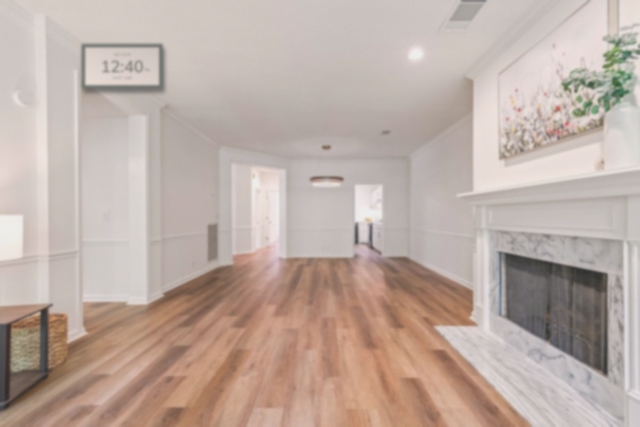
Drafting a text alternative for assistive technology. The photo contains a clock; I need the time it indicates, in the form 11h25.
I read 12h40
